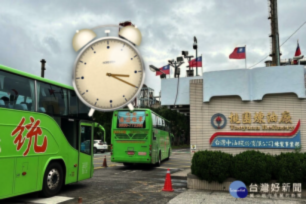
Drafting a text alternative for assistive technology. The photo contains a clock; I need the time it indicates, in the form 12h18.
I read 3h20
